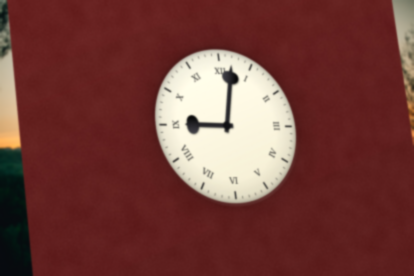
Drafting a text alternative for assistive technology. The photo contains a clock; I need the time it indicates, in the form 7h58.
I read 9h02
